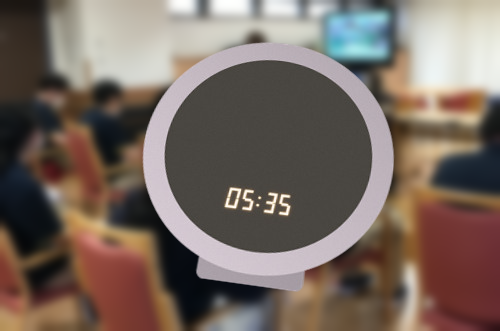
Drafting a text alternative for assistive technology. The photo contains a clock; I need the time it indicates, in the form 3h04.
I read 5h35
